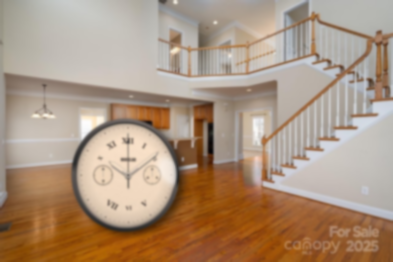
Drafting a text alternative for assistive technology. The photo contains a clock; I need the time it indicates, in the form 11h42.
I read 10h09
